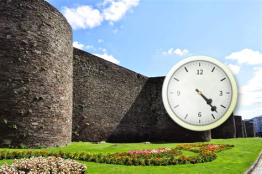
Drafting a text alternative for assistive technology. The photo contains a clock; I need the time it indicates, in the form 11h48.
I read 4h23
